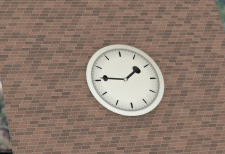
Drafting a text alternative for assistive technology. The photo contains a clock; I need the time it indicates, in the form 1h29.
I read 1h46
